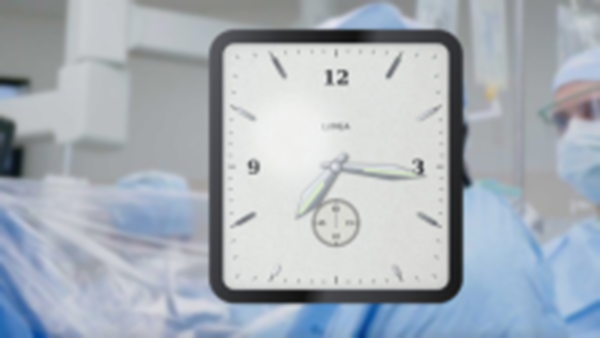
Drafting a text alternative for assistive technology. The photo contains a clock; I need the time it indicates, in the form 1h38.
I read 7h16
